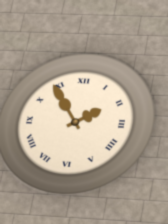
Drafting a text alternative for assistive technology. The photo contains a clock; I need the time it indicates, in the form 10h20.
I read 1h54
